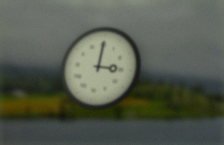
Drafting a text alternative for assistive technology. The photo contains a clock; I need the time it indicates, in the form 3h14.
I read 3h00
